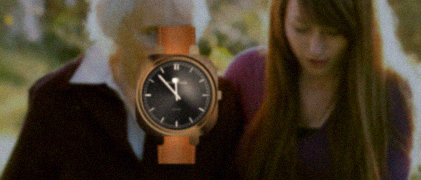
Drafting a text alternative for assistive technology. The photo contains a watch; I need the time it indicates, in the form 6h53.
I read 11h53
